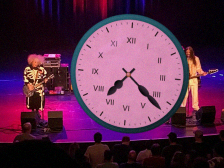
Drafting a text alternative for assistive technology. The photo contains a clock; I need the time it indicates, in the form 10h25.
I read 7h22
